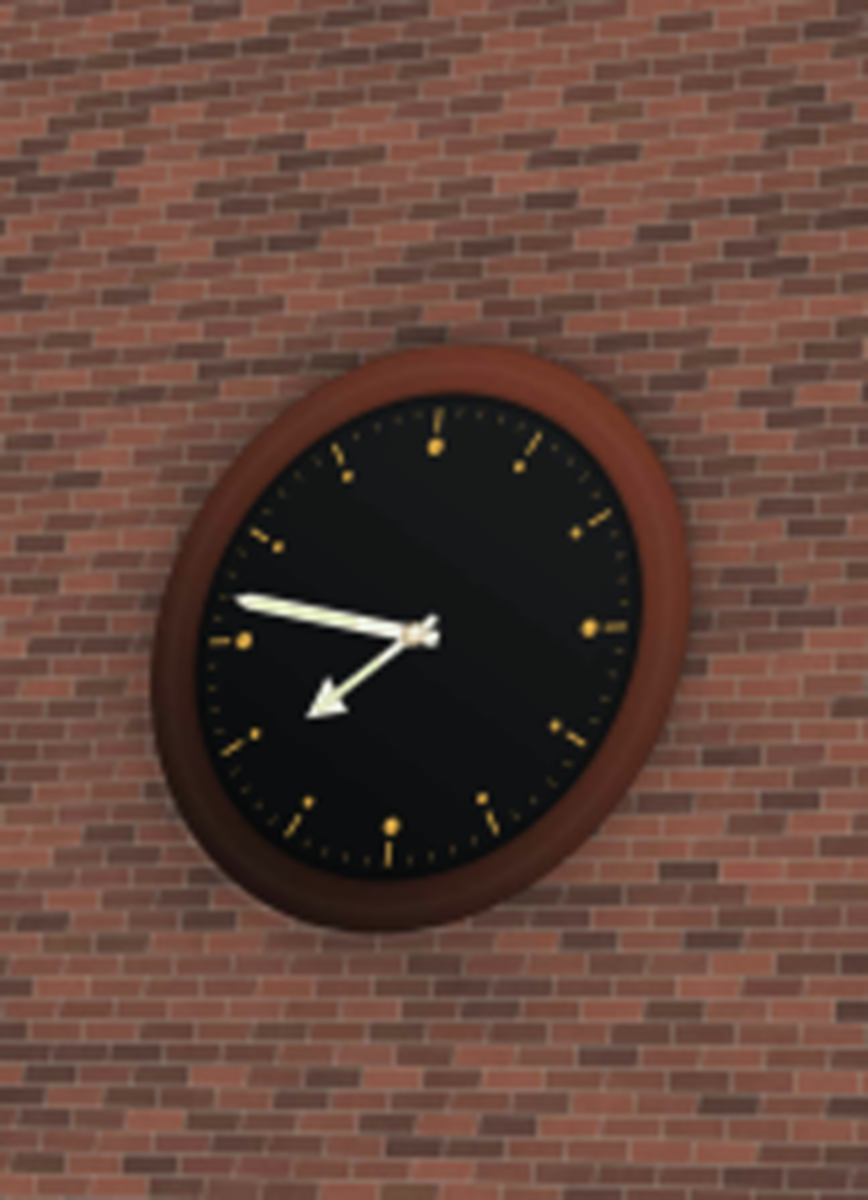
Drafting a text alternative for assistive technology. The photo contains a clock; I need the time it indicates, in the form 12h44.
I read 7h47
